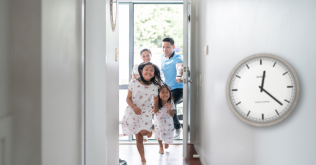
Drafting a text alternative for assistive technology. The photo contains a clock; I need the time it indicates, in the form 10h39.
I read 12h22
